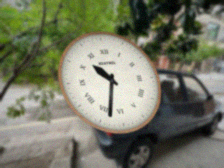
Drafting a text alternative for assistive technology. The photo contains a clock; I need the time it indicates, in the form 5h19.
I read 10h33
